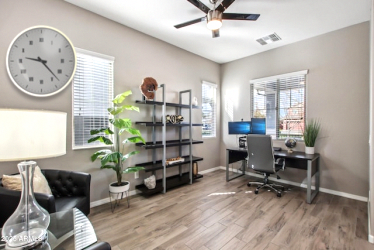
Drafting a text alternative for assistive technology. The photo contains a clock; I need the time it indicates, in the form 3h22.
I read 9h23
